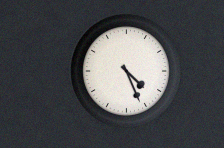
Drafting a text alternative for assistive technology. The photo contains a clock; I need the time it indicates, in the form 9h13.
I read 4h26
